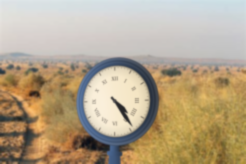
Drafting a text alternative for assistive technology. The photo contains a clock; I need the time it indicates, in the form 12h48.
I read 4h24
